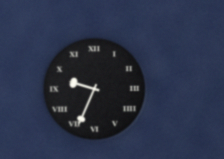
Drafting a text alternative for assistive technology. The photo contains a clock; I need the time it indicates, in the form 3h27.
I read 9h34
